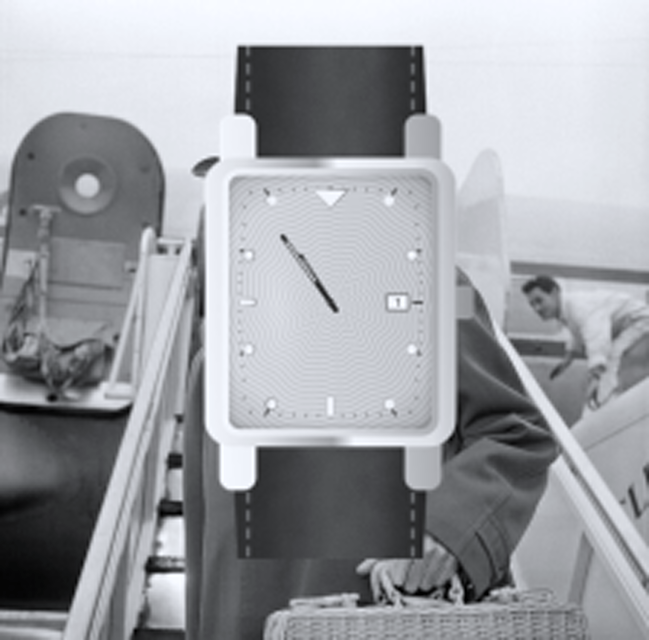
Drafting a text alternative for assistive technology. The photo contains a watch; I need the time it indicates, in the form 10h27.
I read 10h54
